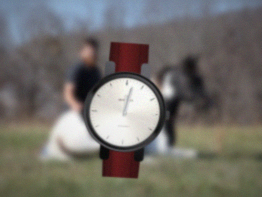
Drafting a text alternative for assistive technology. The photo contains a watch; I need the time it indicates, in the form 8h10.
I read 12h02
